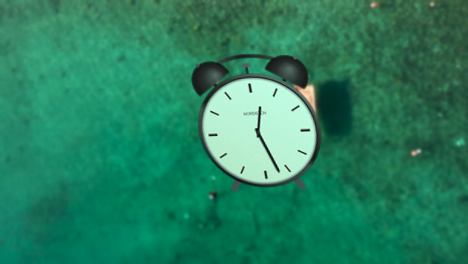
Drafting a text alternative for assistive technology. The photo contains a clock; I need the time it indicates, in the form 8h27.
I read 12h27
